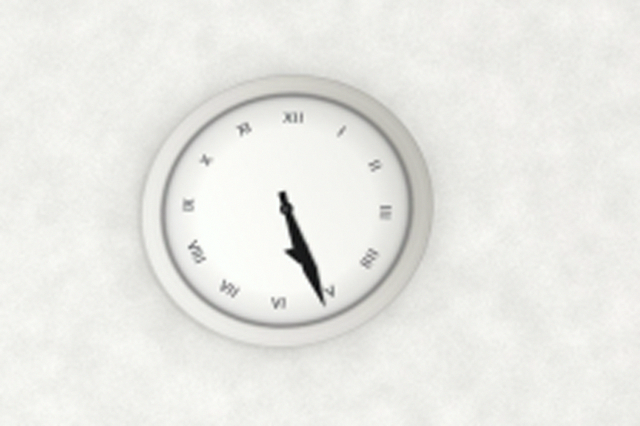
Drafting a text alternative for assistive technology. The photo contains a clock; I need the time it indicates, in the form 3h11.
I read 5h26
